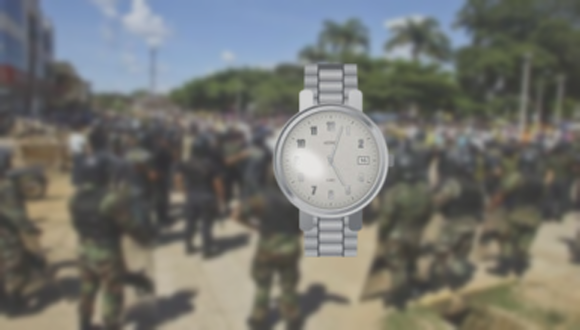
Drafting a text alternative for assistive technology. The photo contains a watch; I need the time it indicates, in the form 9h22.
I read 5h03
